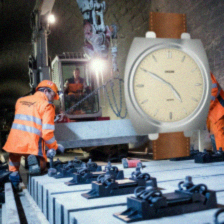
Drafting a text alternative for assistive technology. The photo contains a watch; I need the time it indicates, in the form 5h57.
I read 4h50
